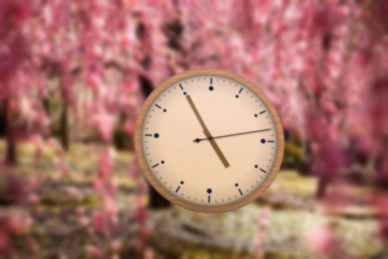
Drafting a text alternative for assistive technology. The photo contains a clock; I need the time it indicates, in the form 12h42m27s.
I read 4h55m13s
